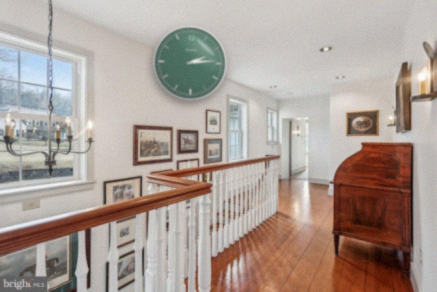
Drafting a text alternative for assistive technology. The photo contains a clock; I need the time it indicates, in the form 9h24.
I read 2h14
